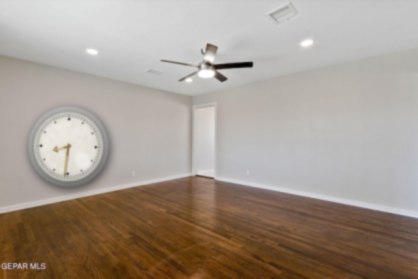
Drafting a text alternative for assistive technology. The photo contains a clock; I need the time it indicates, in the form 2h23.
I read 8h31
